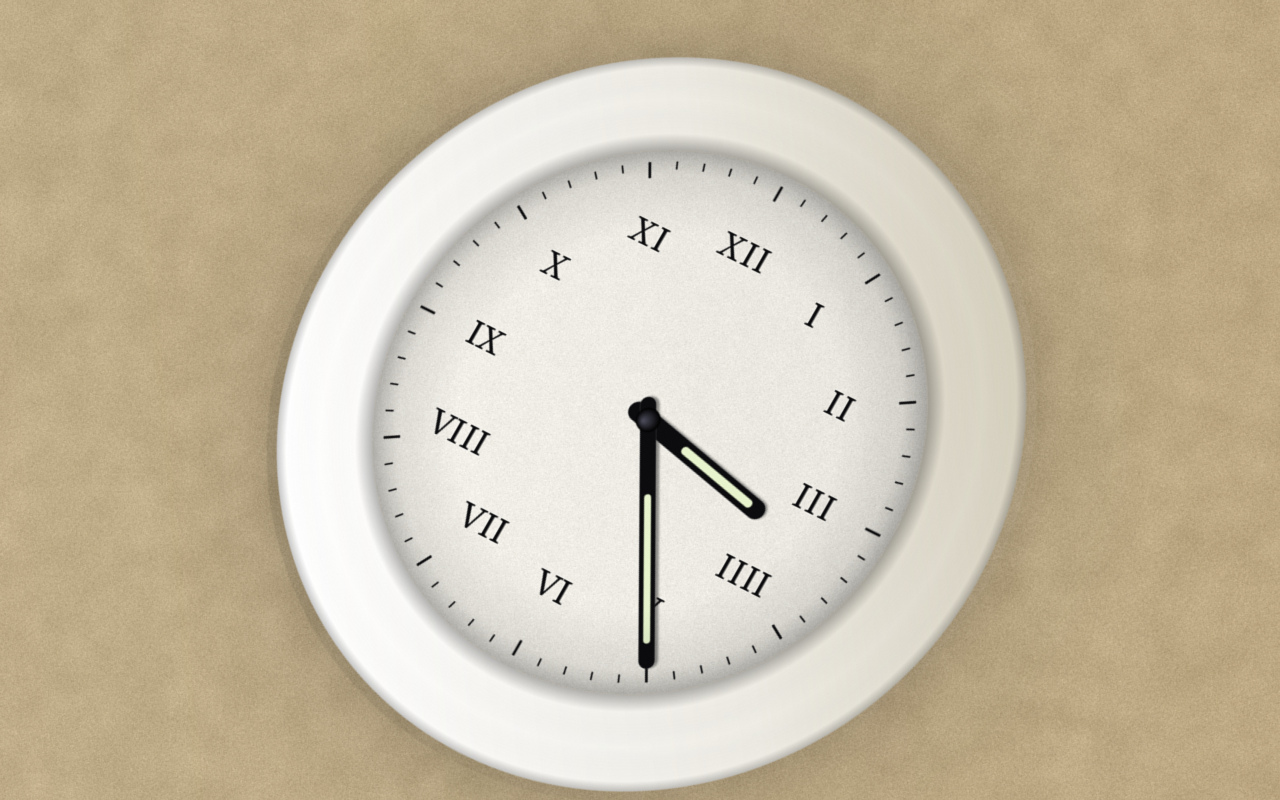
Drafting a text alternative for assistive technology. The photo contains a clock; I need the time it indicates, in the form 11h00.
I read 3h25
